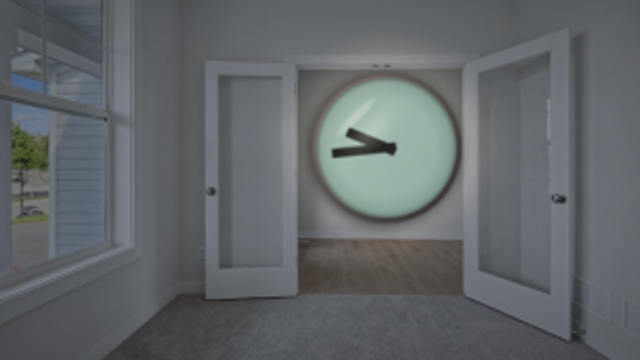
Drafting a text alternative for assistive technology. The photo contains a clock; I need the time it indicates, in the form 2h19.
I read 9h44
